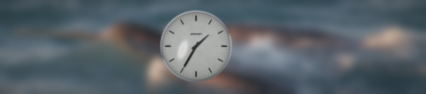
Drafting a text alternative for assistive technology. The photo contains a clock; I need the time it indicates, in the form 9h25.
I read 1h35
